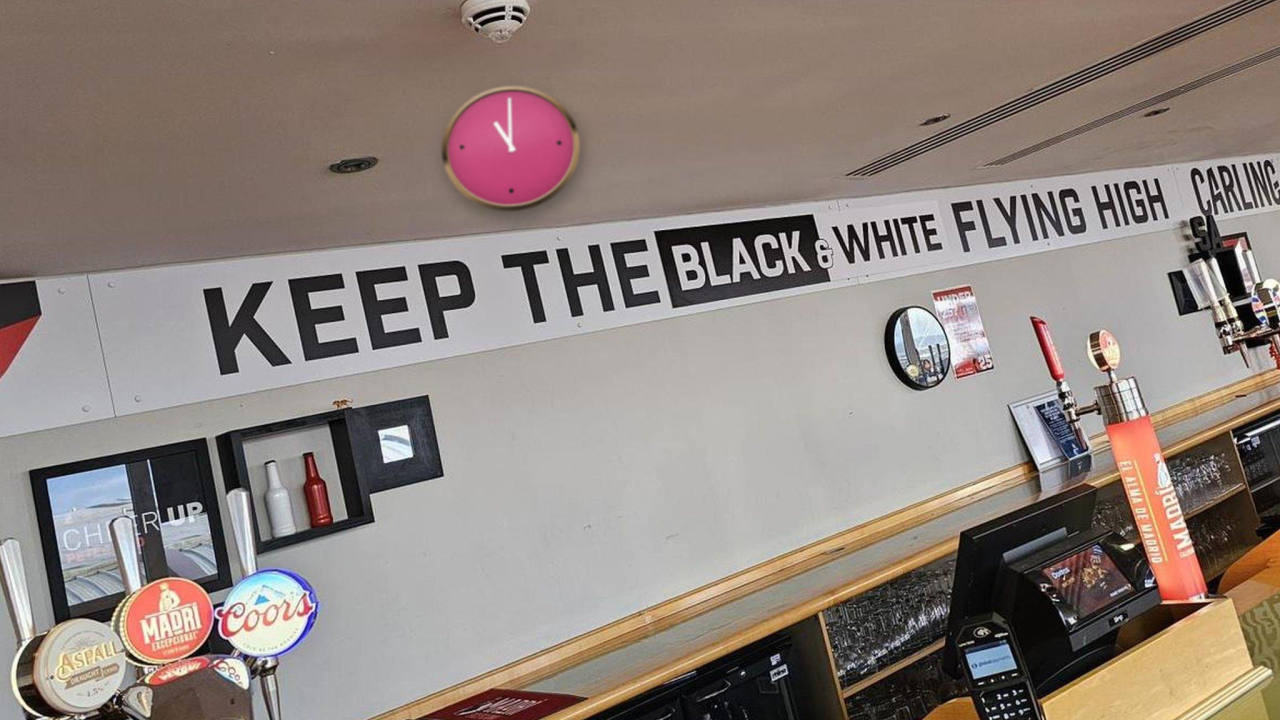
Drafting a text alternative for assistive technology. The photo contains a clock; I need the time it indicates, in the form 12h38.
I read 11h00
